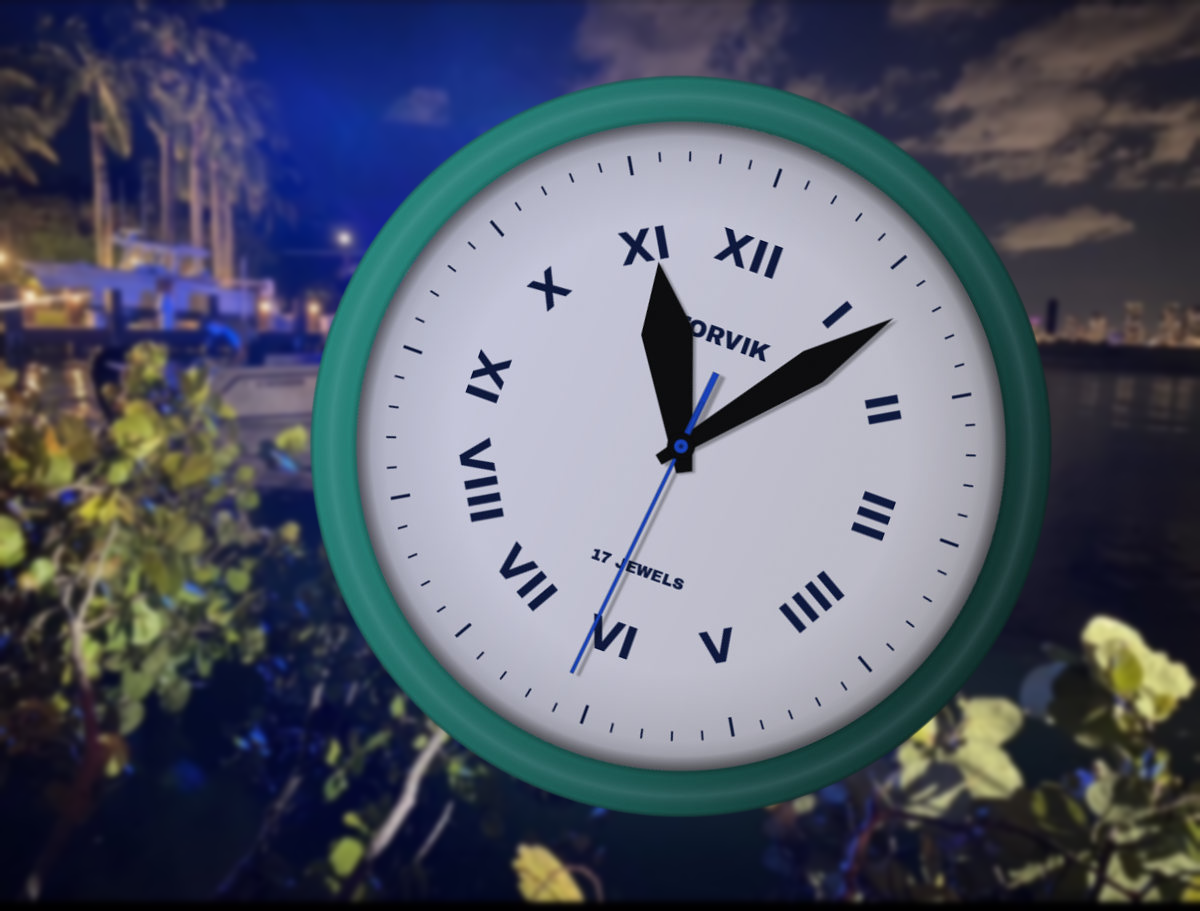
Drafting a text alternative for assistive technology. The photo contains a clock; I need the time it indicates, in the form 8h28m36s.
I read 11h06m31s
